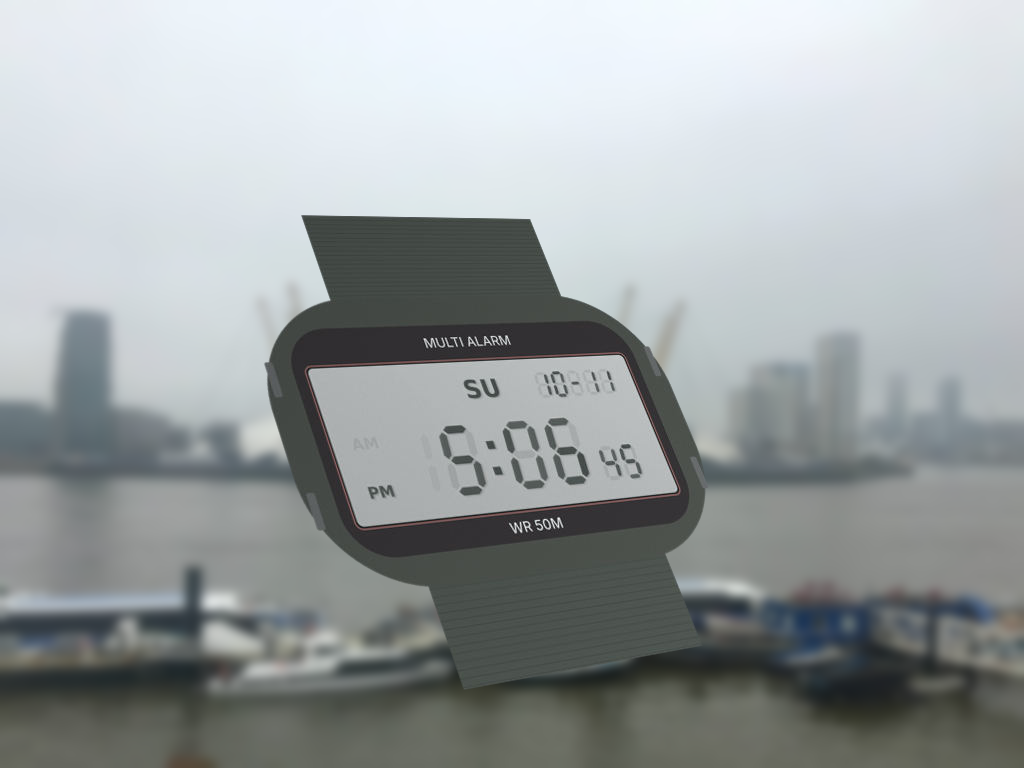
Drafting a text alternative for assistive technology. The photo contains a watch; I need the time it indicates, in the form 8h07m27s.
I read 5h06m45s
